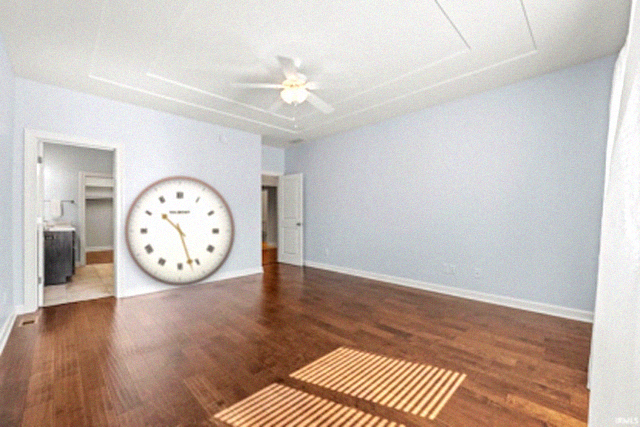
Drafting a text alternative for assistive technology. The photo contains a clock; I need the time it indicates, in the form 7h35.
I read 10h27
